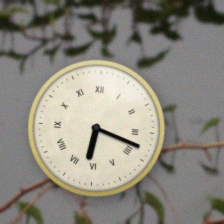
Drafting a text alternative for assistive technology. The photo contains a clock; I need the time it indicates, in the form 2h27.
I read 6h18
